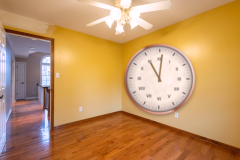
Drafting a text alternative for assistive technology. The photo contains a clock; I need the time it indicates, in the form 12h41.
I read 11h01
